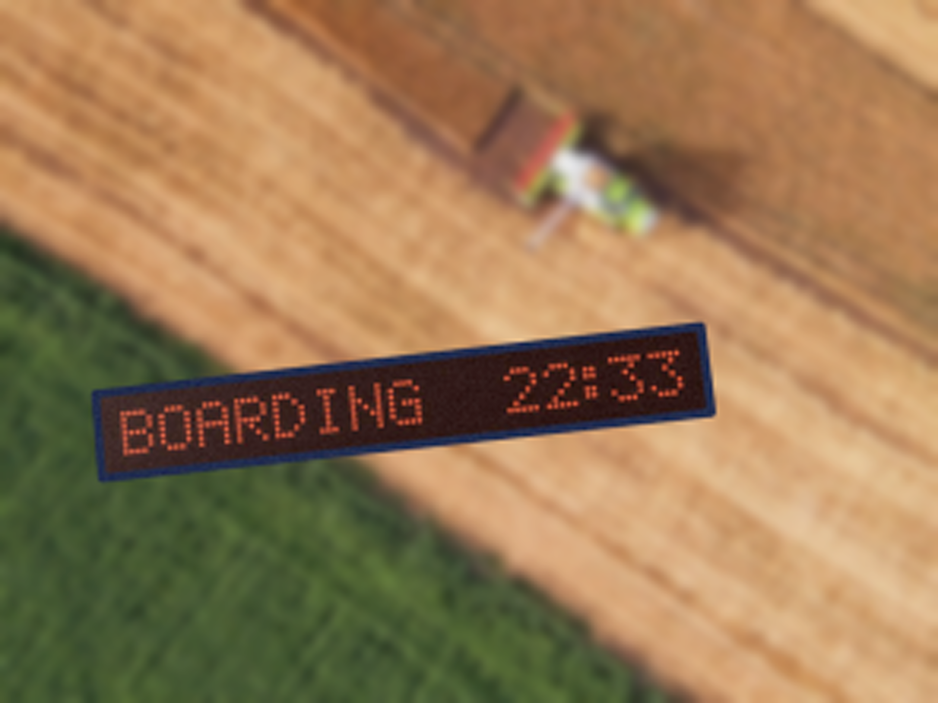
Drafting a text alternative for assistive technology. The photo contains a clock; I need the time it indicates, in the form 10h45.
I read 22h33
